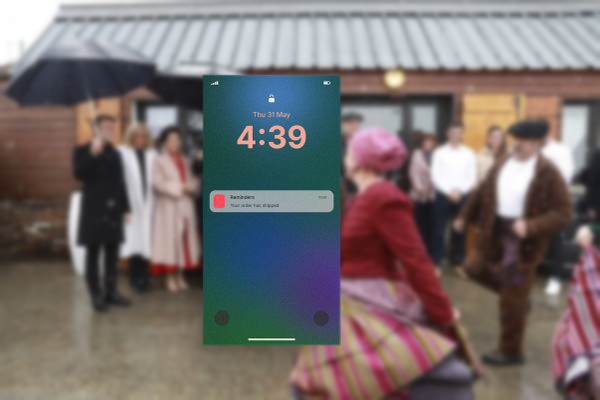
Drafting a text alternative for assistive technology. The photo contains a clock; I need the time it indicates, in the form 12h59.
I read 4h39
